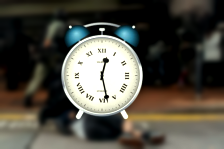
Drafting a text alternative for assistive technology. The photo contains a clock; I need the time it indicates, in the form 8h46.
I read 12h28
